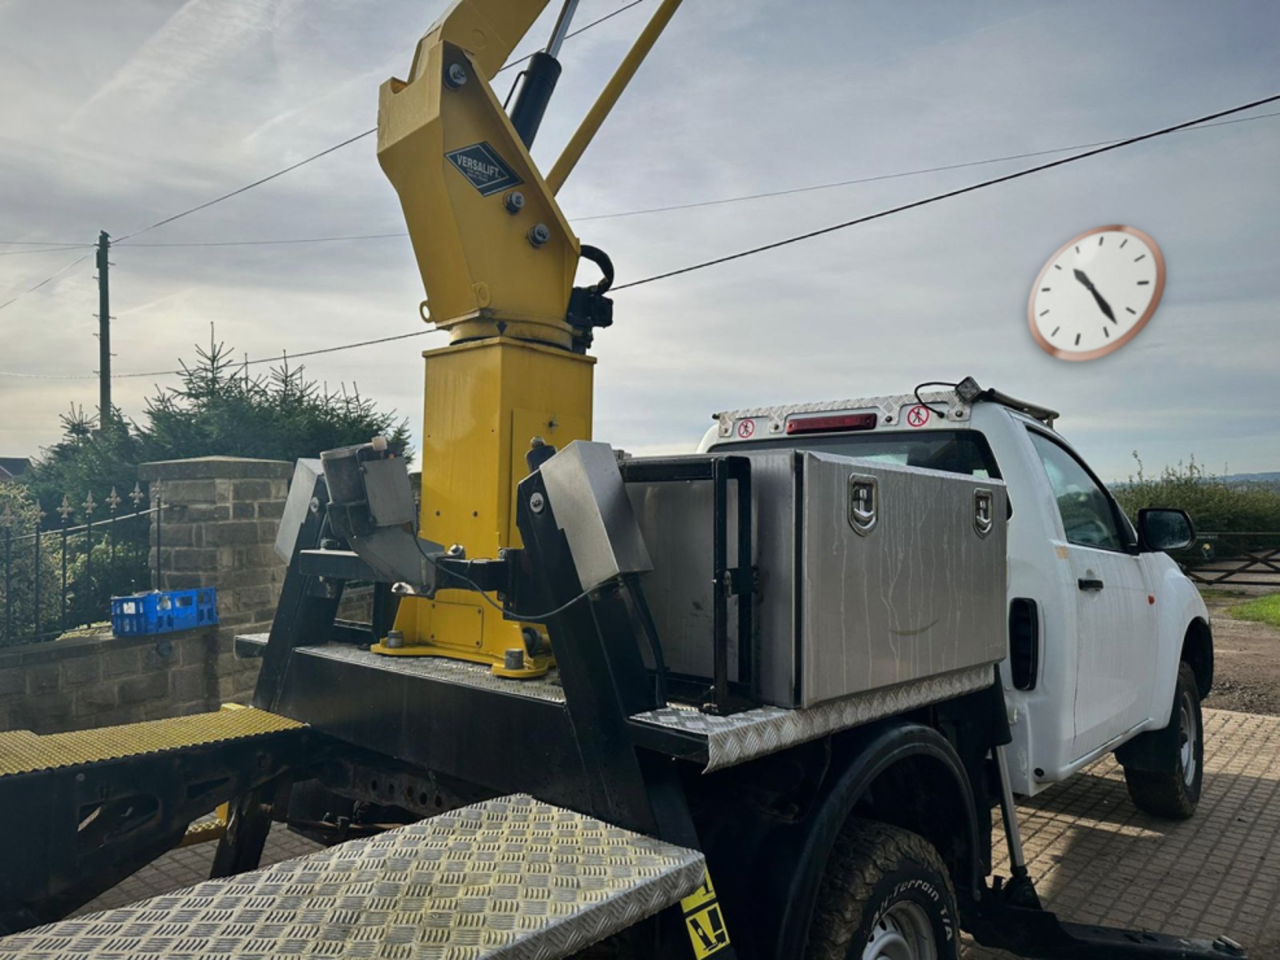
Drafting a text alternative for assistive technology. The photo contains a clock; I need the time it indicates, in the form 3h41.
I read 10h23
